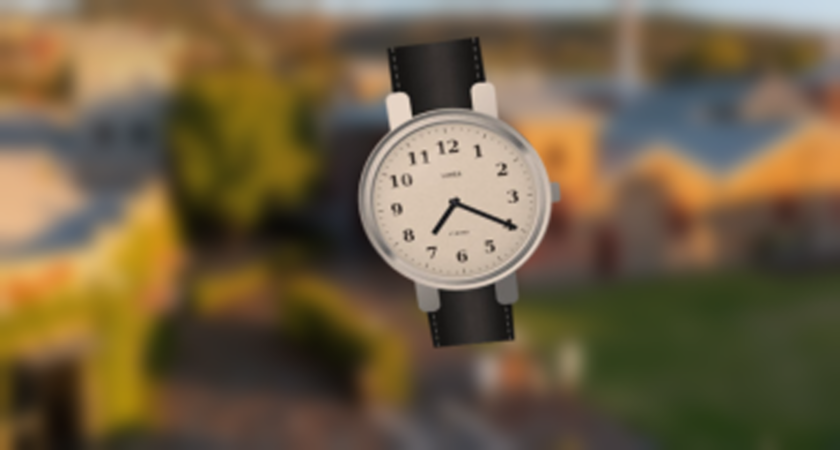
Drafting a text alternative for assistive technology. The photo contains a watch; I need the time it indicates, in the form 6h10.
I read 7h20
